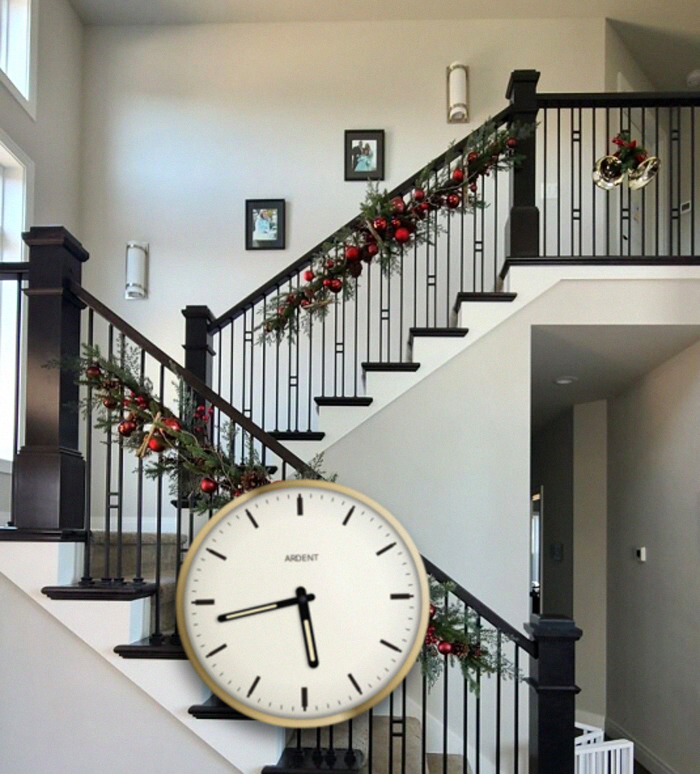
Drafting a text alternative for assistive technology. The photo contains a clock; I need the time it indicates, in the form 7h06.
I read 5h43
